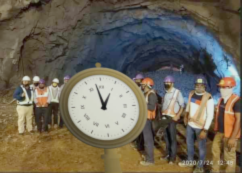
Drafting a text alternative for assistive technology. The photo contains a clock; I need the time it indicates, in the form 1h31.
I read 12h58
